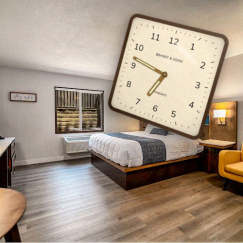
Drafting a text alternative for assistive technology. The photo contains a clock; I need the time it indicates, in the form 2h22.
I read 6h47
